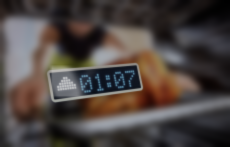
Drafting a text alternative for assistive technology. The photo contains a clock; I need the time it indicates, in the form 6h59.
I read 1h07
